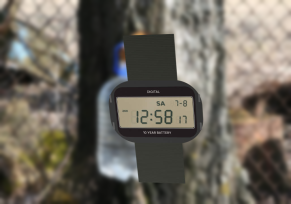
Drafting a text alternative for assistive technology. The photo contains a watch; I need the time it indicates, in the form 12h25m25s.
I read 12h58m17s
